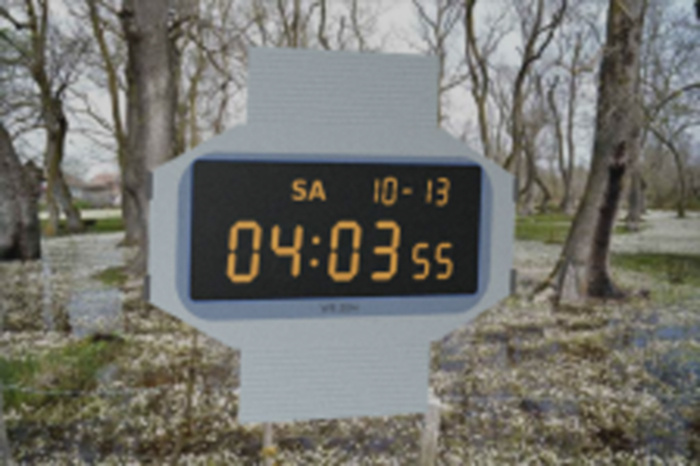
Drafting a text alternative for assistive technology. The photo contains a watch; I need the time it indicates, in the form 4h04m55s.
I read 4h03m55s
